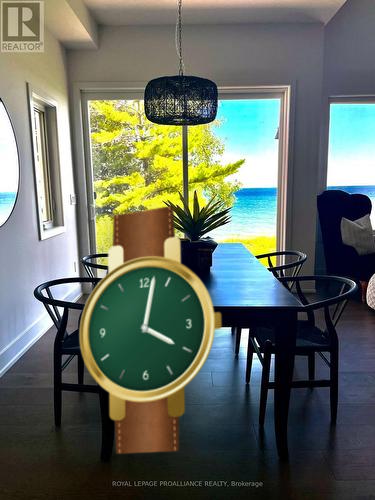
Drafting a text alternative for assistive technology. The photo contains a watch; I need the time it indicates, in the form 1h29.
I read 4h02
